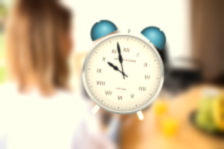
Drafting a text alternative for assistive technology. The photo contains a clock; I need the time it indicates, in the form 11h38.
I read 9h57
